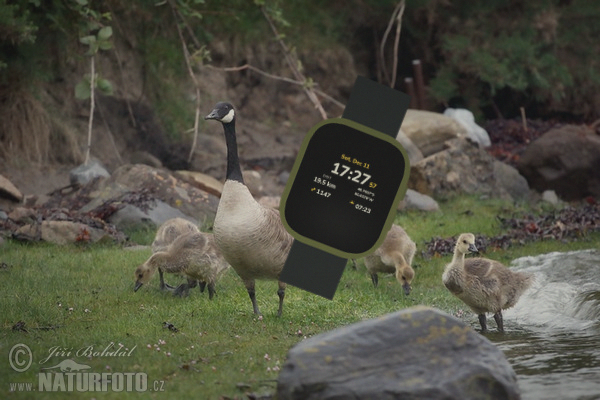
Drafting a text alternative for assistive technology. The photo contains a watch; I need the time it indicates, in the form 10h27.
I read 17h27
